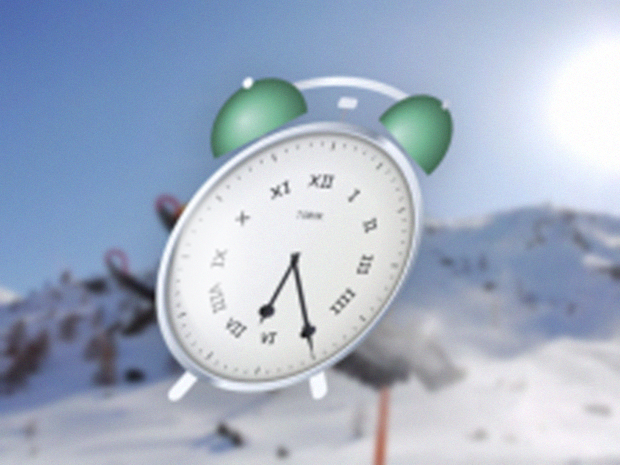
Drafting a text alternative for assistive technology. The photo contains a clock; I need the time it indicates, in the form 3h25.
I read 6h25
